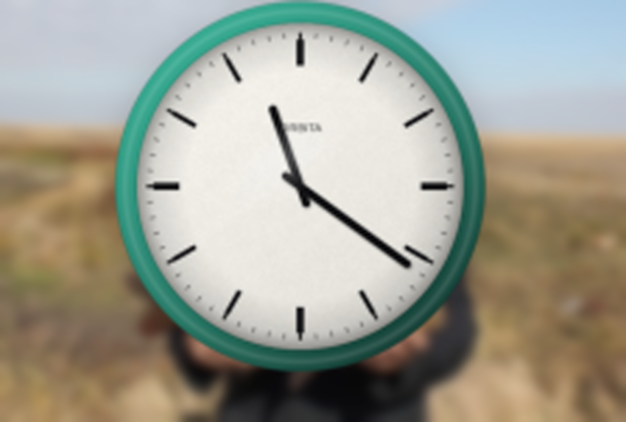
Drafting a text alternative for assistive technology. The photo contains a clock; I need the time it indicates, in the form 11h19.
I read 11h21
